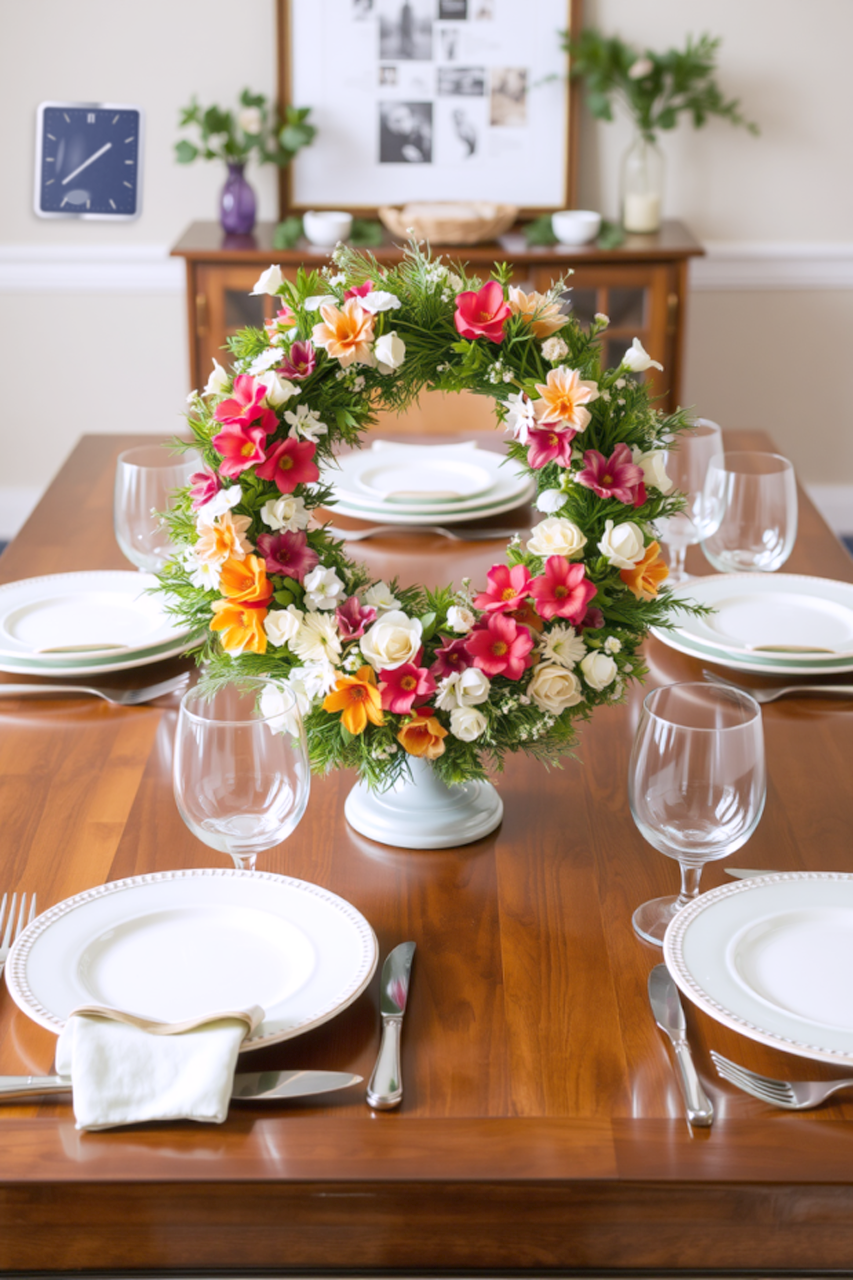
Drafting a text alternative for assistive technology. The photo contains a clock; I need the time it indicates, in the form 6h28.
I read 1h38
